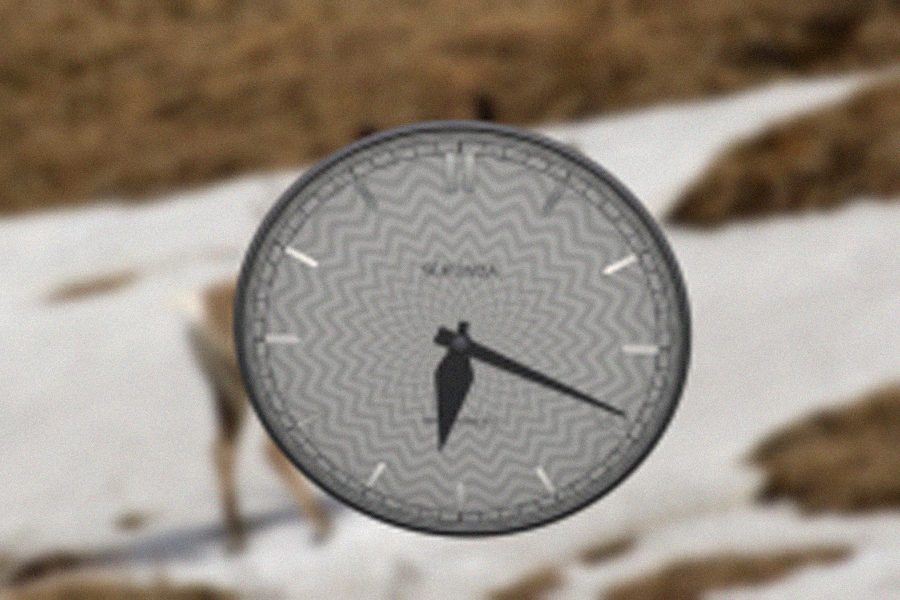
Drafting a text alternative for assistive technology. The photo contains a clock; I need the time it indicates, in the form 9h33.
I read 6h19
